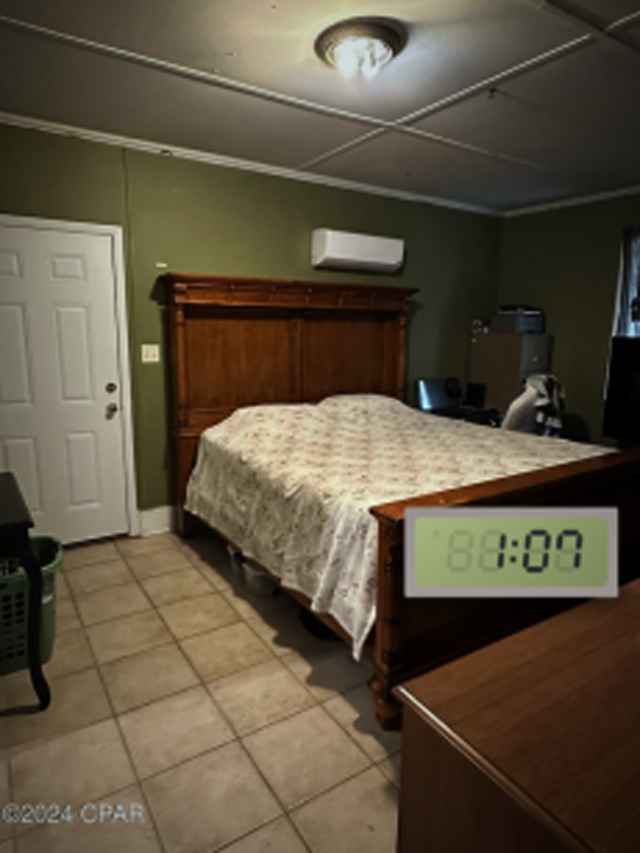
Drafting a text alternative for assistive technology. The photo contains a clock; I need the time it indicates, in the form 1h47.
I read 1h07
